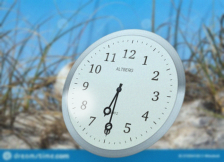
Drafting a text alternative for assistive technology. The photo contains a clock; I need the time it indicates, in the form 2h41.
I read 6h30
